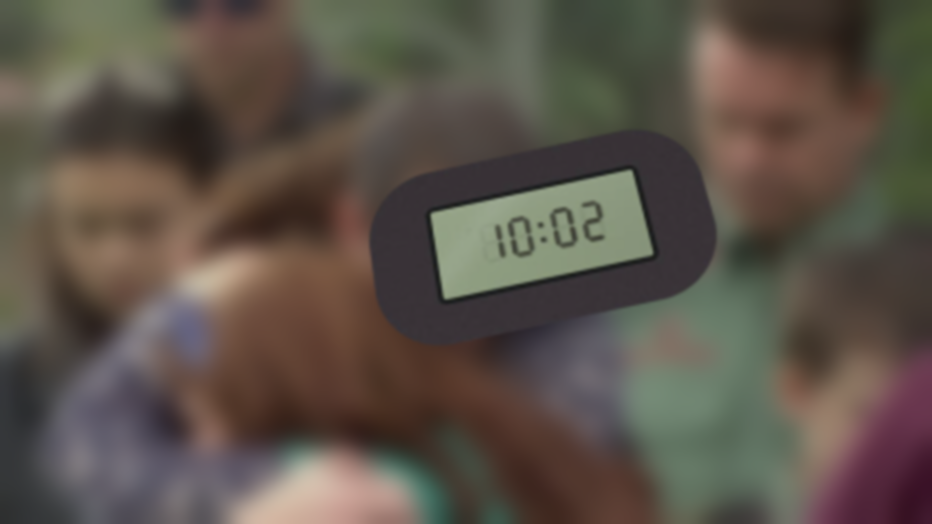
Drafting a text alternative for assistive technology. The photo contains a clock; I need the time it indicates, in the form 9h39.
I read 10h02
